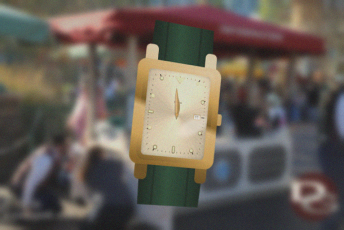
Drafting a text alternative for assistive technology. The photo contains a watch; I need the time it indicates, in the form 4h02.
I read 11h59
